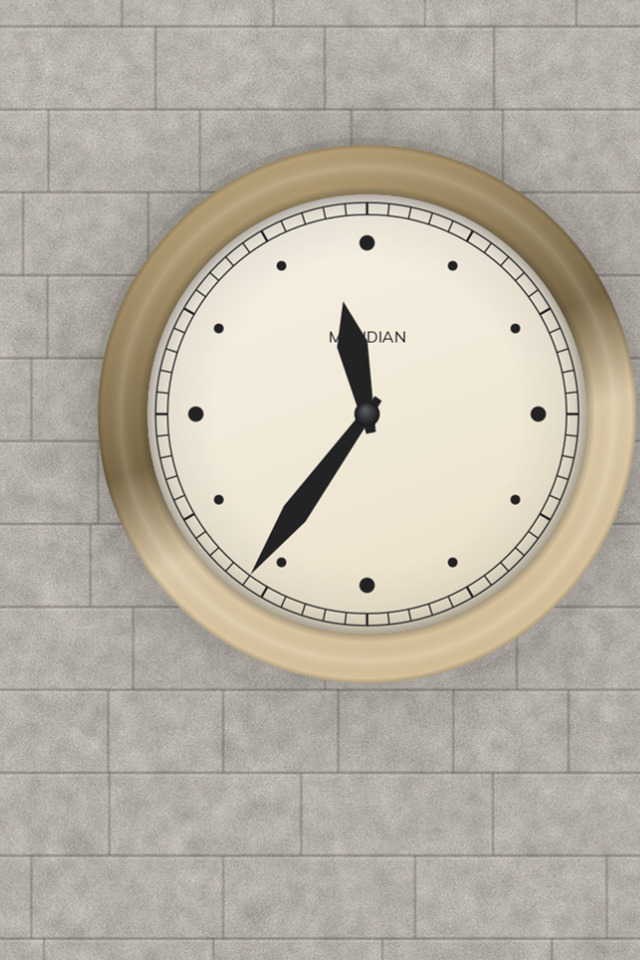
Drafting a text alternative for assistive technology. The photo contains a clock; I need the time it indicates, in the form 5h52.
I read 11h36
